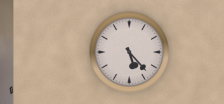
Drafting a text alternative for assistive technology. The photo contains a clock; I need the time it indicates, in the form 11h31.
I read 5h23
